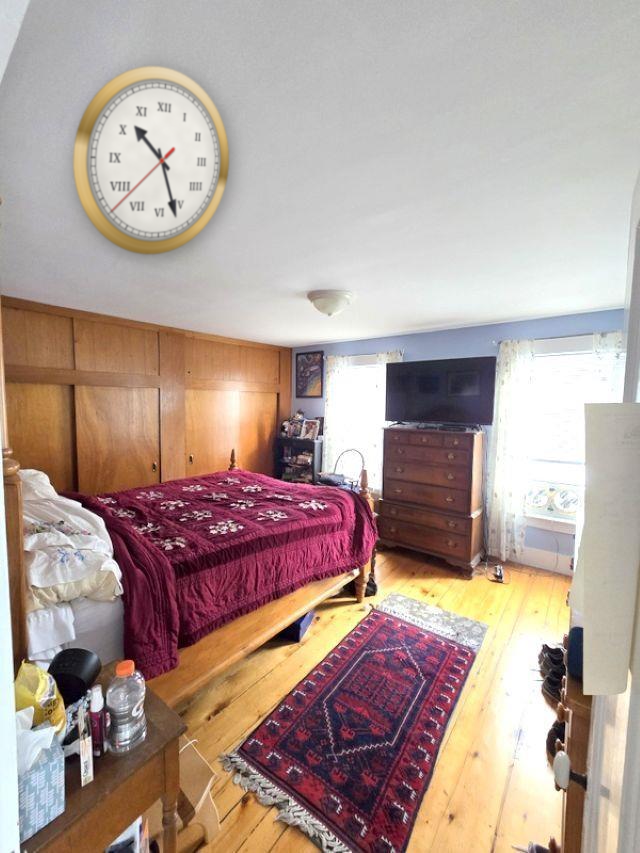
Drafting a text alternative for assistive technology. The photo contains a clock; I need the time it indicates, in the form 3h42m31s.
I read 10h26m38s
